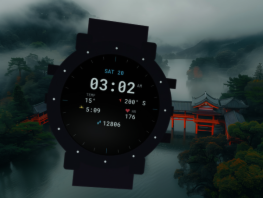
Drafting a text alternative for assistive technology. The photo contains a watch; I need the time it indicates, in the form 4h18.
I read 3h02
